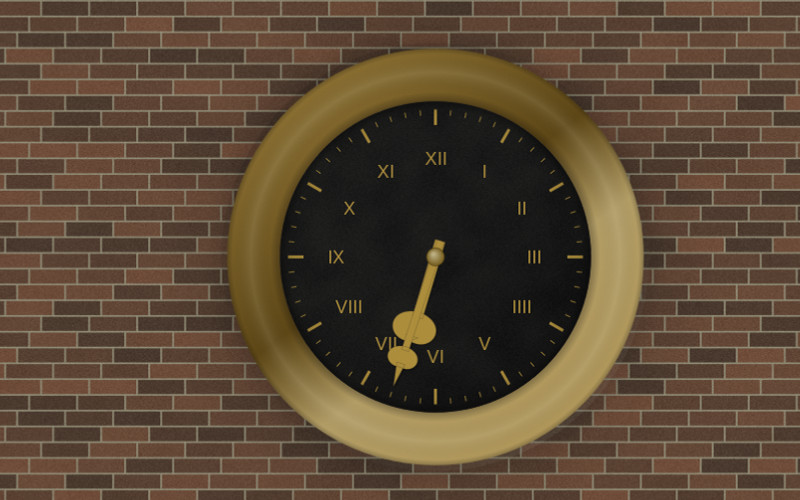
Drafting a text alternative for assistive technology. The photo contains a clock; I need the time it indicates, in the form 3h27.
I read 6h33
